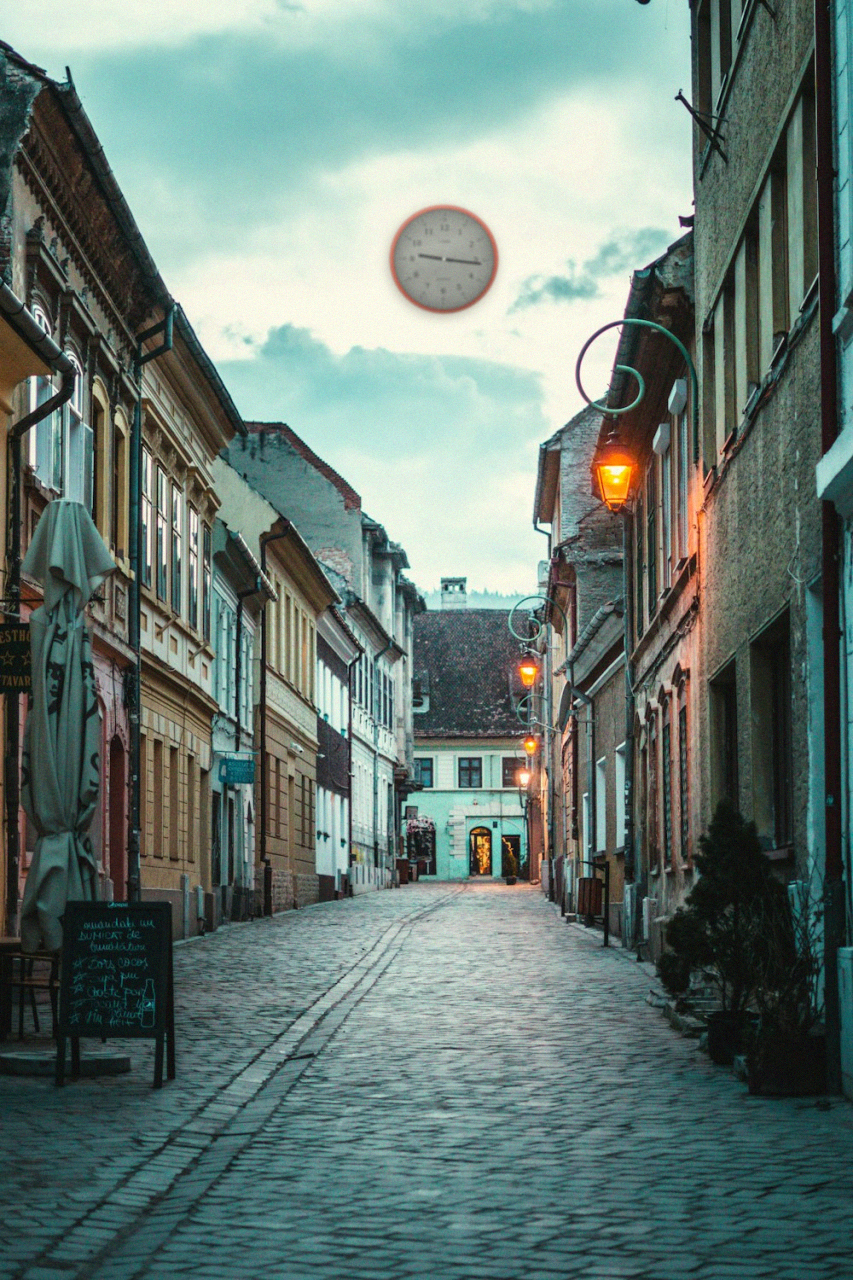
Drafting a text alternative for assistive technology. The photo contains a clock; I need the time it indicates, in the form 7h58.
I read 9h16
